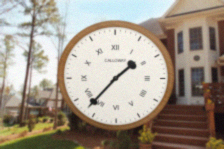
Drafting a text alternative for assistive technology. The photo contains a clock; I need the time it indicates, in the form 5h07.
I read 1h37
